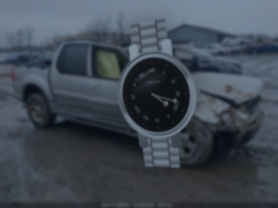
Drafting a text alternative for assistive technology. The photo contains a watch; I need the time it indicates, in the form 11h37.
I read 4h18
